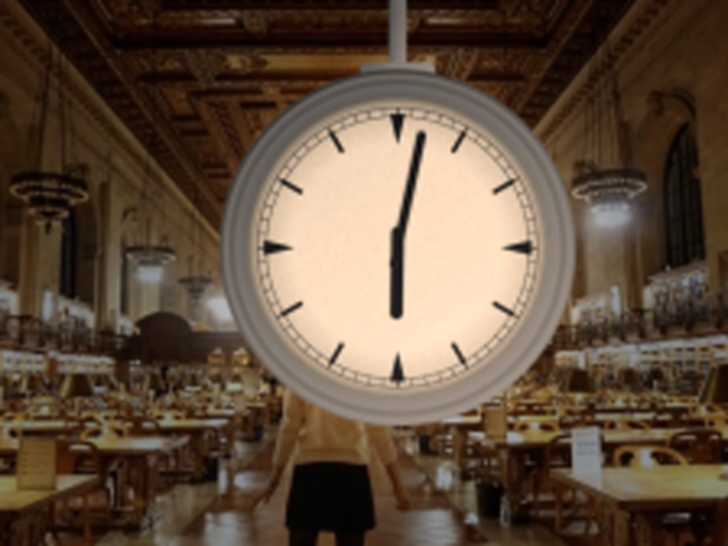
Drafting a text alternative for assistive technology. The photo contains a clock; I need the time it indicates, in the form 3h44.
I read 6h02
